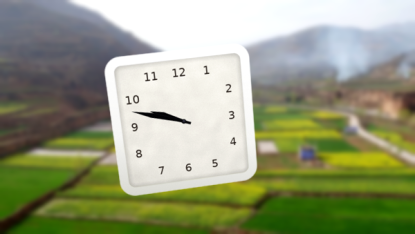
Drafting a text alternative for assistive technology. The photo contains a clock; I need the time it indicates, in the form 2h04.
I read 9h48
